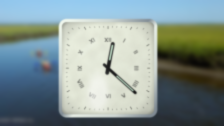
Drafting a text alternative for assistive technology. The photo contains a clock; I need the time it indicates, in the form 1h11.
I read 12h22
